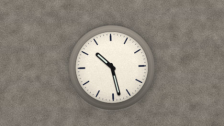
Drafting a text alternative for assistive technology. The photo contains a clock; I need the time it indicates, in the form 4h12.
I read 10h28
